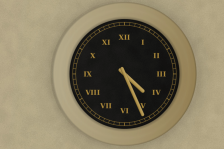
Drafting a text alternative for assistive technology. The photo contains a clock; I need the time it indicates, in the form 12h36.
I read 4h26
